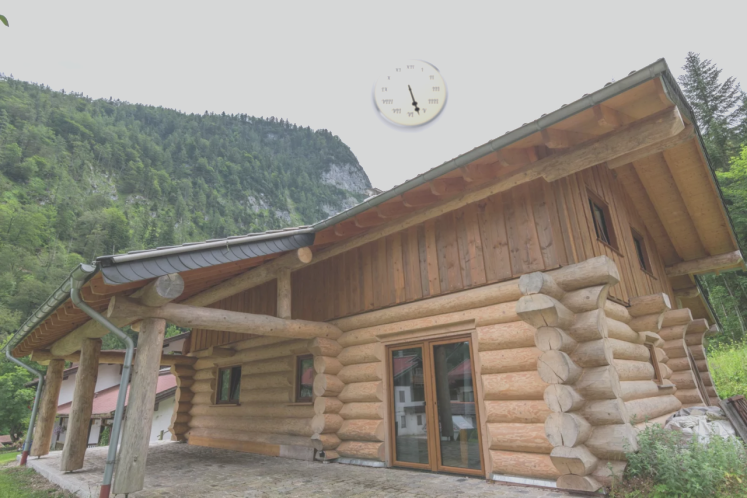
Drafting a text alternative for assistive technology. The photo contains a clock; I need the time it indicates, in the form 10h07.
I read 5h27
